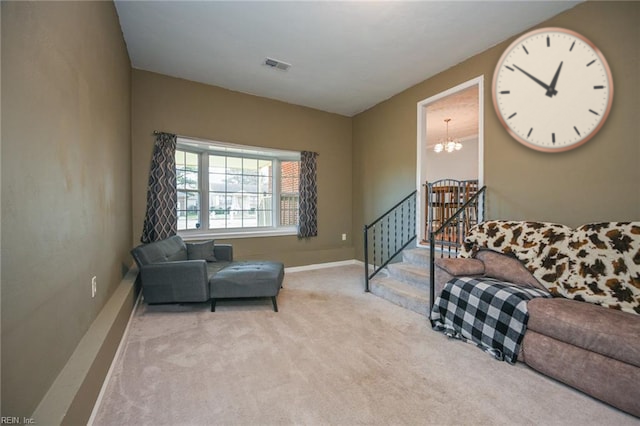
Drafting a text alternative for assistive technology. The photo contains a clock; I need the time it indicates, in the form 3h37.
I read 12h51
